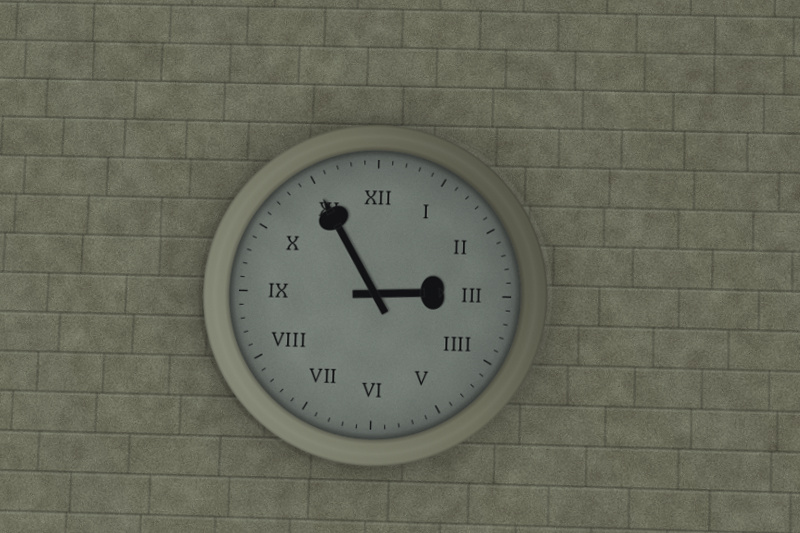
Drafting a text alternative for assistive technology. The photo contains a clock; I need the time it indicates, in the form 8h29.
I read 2h55
